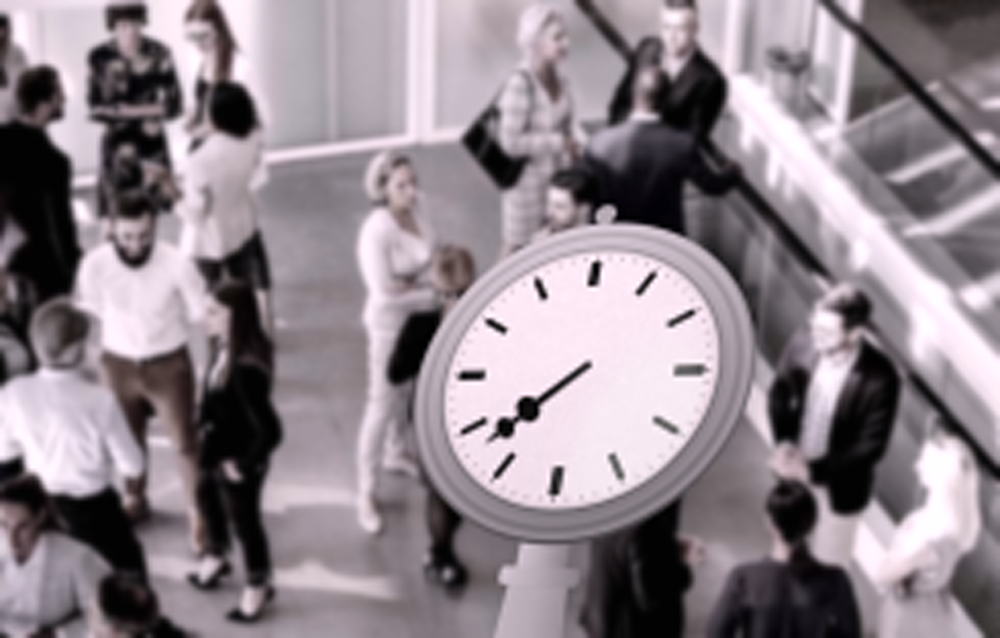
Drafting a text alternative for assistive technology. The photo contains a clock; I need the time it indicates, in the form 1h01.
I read 7h38
